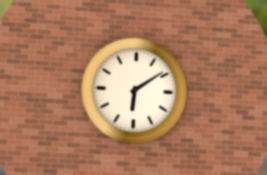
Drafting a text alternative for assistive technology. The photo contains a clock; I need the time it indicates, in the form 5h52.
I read 6h09
